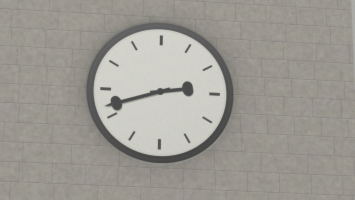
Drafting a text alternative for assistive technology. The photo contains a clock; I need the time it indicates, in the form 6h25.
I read 2h42
